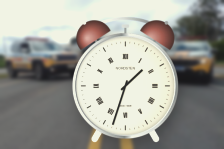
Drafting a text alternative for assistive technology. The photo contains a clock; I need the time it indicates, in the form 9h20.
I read 1h33
